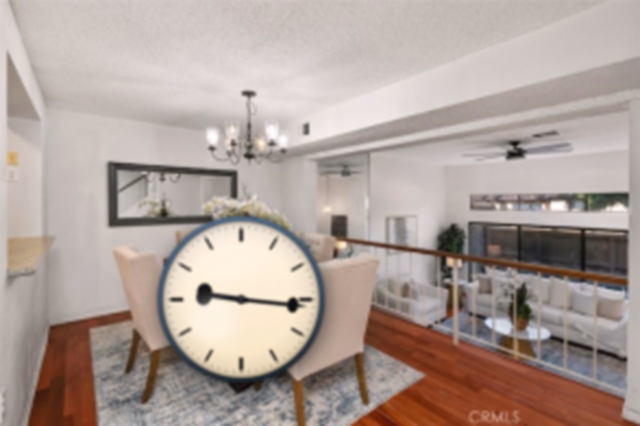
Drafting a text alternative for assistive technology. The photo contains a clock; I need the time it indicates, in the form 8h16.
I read 9h16
